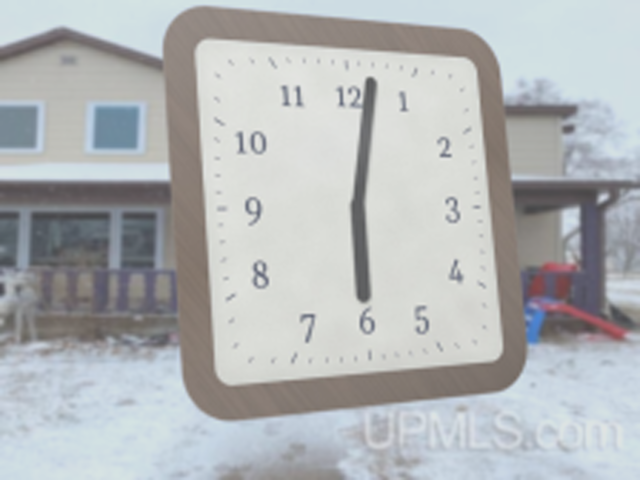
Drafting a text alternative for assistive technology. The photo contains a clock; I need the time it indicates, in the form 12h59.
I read 6h02
